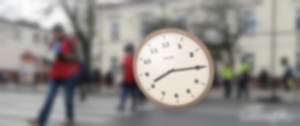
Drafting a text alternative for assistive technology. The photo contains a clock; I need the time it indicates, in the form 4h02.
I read 8h15
